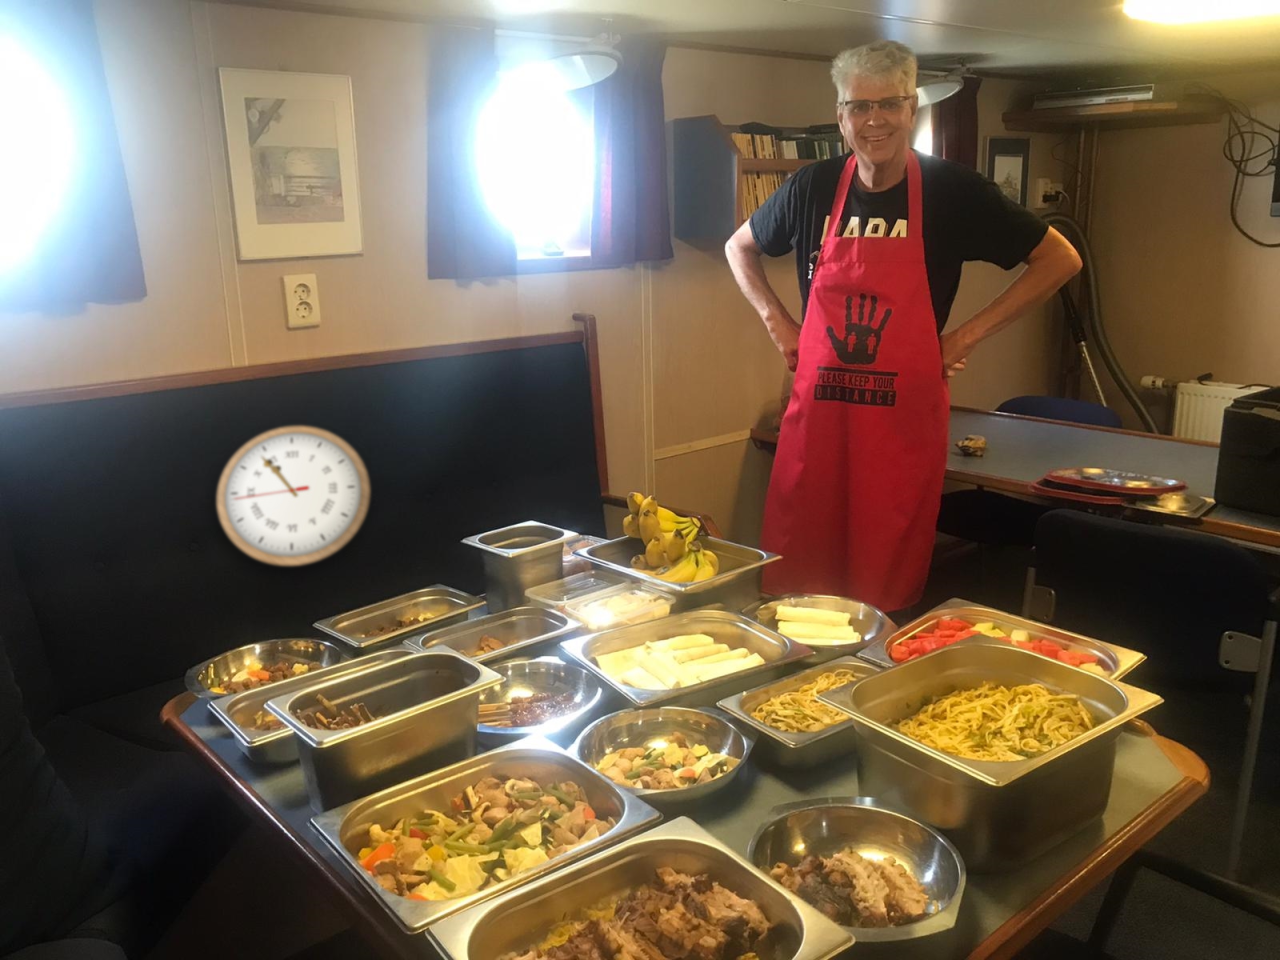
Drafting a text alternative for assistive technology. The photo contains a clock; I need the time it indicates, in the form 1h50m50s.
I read 10h53m44s
